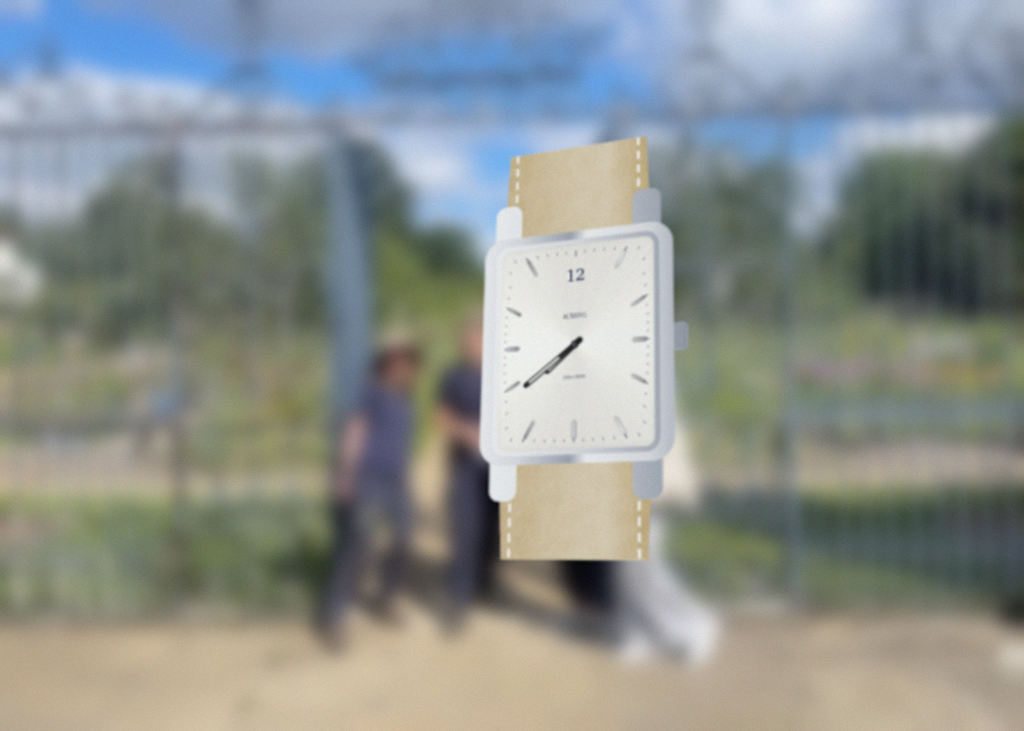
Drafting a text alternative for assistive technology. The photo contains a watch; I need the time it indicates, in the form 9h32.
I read 7h39
